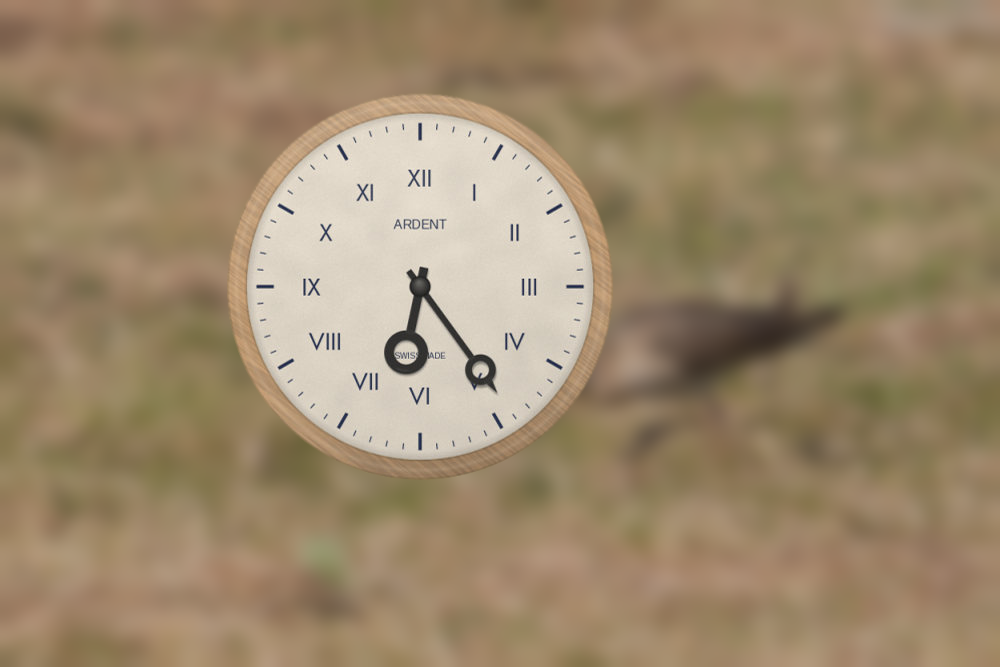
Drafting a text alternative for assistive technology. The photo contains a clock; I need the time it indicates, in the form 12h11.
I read 6h24
